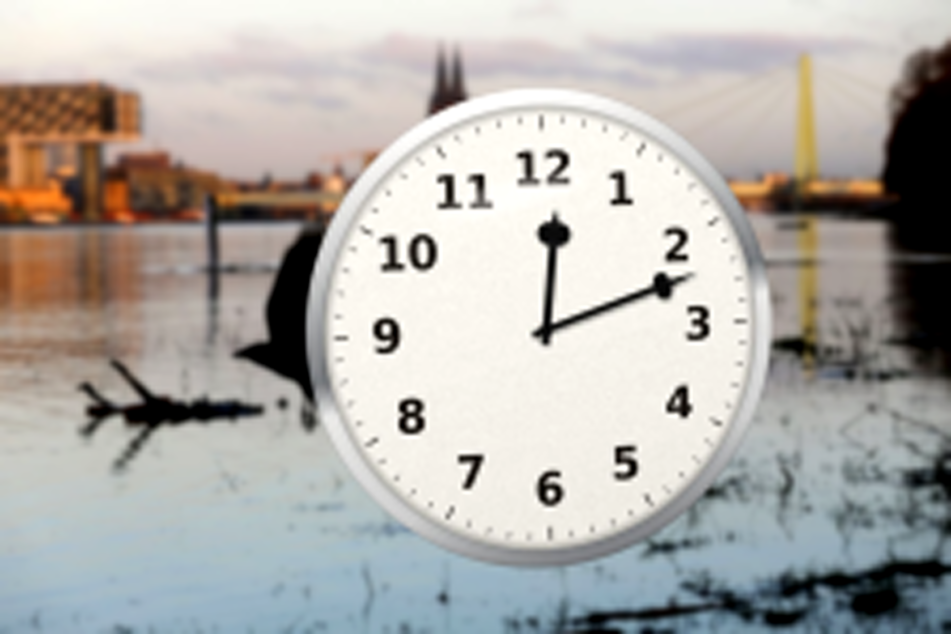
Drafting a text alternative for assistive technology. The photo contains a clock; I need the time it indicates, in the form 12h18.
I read 12h12
